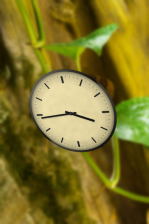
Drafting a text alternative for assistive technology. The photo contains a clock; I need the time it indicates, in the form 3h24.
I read 3h44
